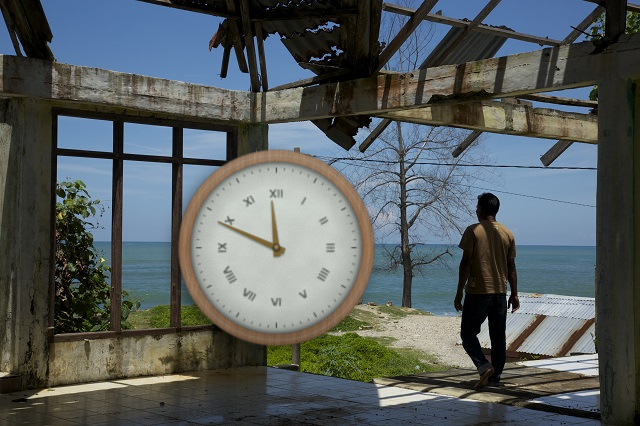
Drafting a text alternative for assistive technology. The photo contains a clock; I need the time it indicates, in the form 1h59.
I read 11h49
